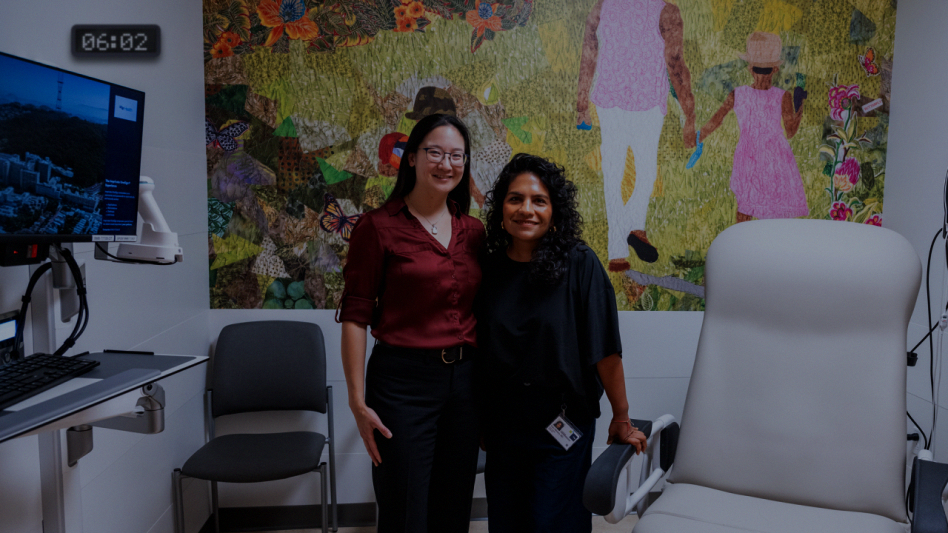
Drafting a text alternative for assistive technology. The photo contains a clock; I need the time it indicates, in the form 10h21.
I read 6h02
